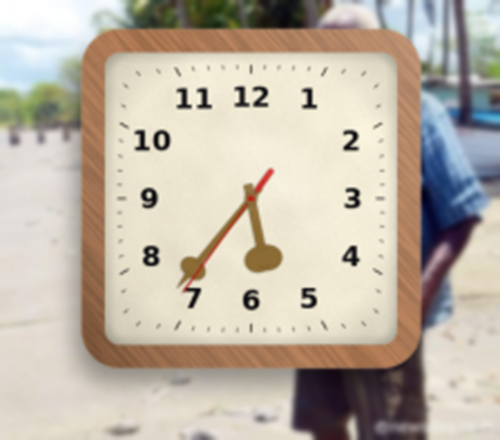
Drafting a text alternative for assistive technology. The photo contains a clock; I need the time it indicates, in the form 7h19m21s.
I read 5h36m36s
